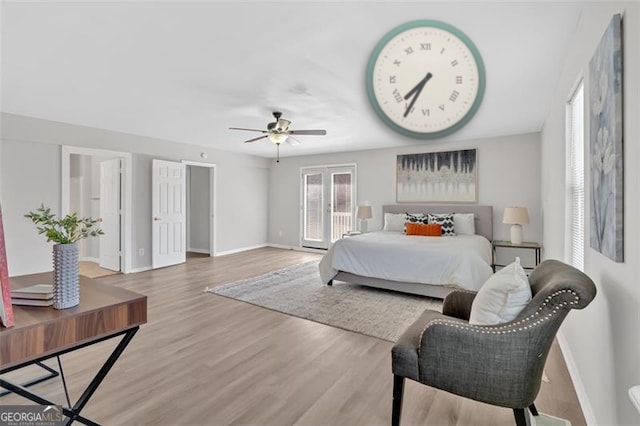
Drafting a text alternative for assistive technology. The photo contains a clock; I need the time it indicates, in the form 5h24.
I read 7h35
